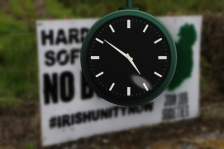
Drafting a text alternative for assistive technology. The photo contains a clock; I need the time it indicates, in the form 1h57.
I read 4h51
